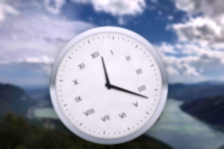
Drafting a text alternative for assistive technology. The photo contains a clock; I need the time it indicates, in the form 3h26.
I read 12h22
